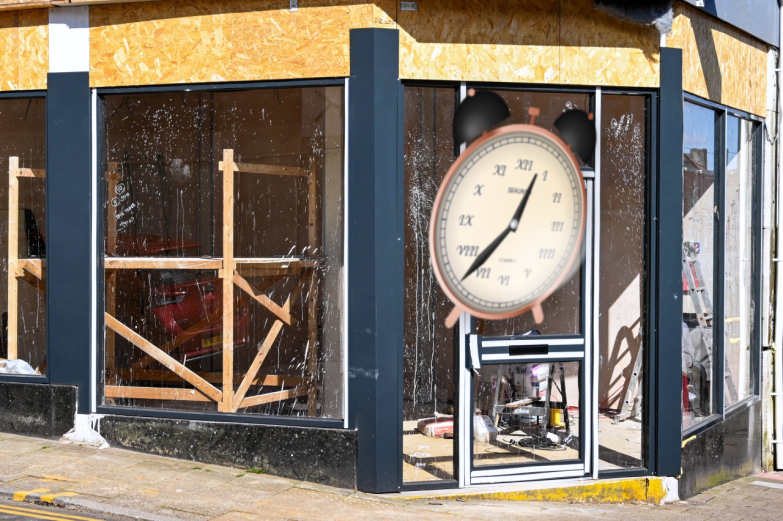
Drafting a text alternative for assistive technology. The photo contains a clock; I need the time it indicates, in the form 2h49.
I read 12h37
